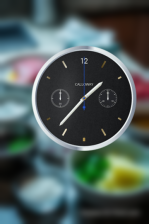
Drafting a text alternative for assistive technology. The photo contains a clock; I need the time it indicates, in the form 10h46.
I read 1h37
